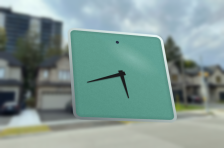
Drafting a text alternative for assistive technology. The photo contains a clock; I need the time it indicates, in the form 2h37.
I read 5h42
